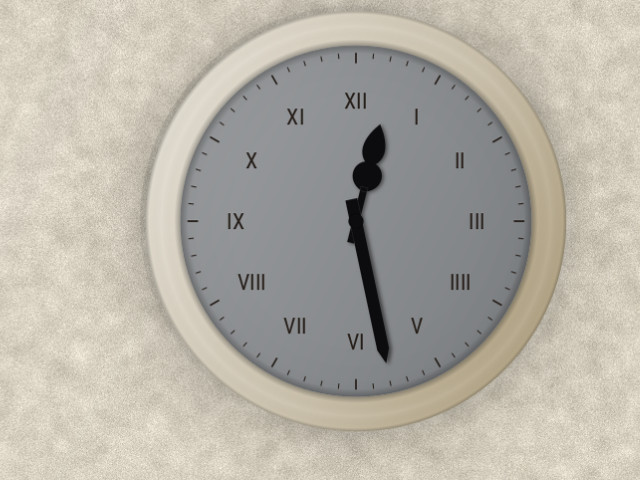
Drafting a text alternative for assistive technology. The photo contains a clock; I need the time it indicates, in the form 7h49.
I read 12h28
